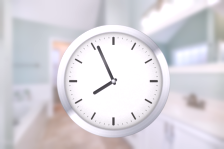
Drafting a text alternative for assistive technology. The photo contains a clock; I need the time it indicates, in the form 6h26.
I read 7h56
